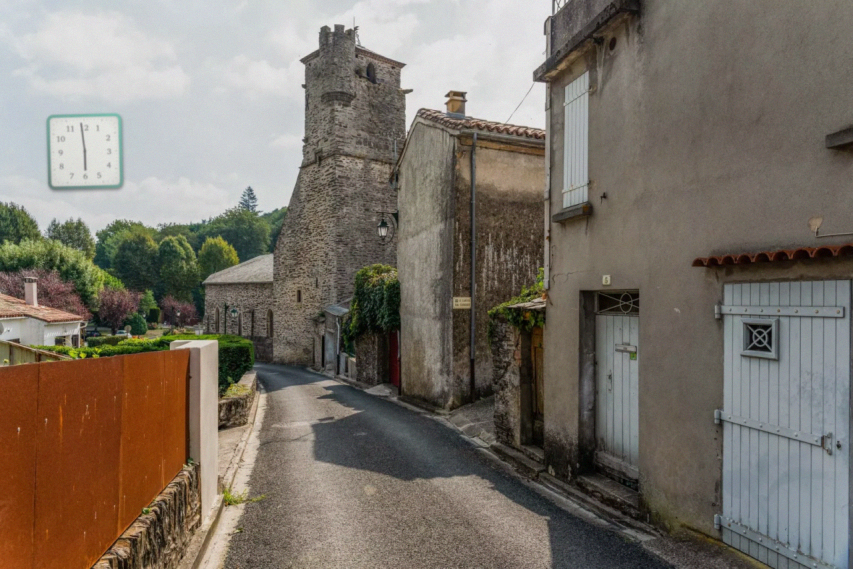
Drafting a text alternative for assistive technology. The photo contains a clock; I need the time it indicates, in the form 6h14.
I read 5h59
